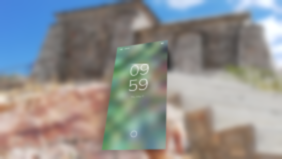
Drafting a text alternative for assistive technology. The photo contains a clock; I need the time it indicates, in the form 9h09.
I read 9h59
